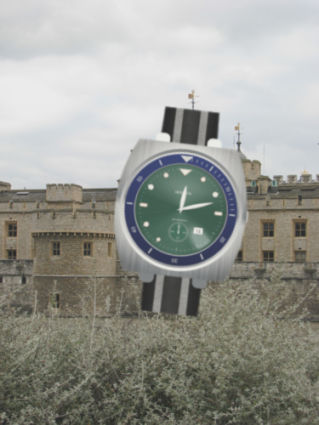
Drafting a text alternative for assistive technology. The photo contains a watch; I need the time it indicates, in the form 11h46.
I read 12h12
